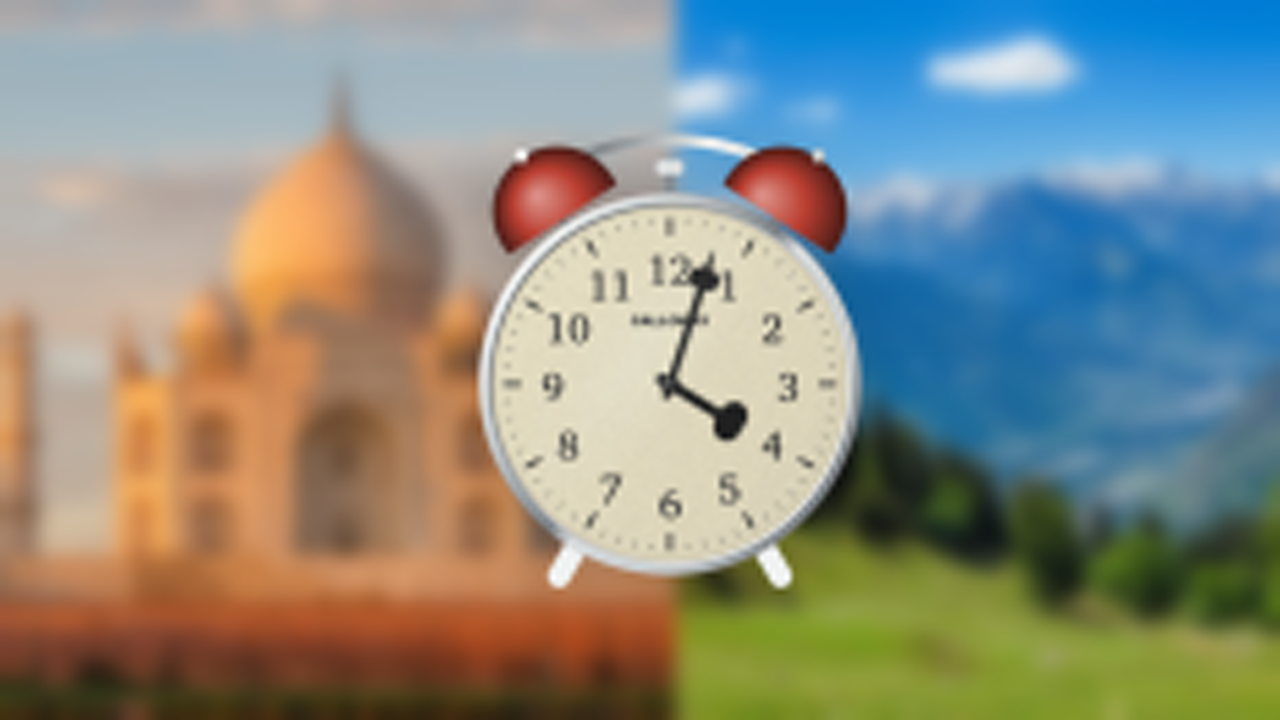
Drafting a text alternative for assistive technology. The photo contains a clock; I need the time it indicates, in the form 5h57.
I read 4h03
